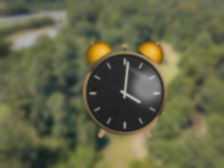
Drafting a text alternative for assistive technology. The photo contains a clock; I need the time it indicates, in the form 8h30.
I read 4h01
